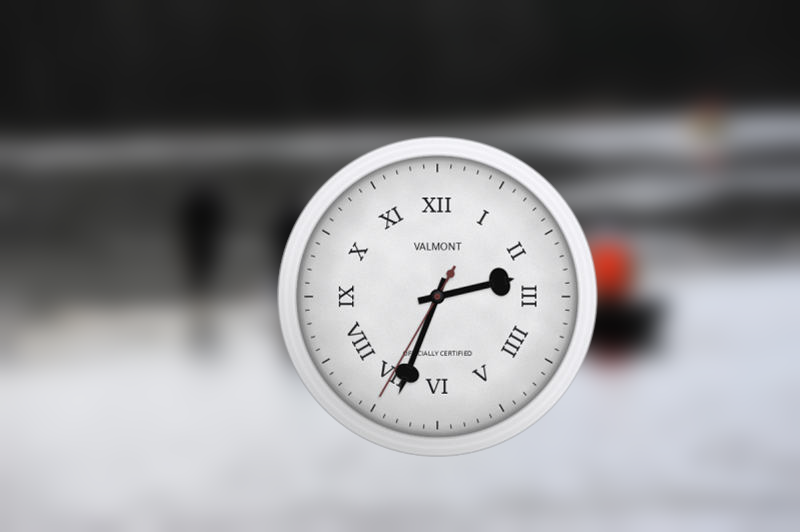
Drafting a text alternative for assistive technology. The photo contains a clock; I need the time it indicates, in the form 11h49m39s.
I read 2h33m35s
